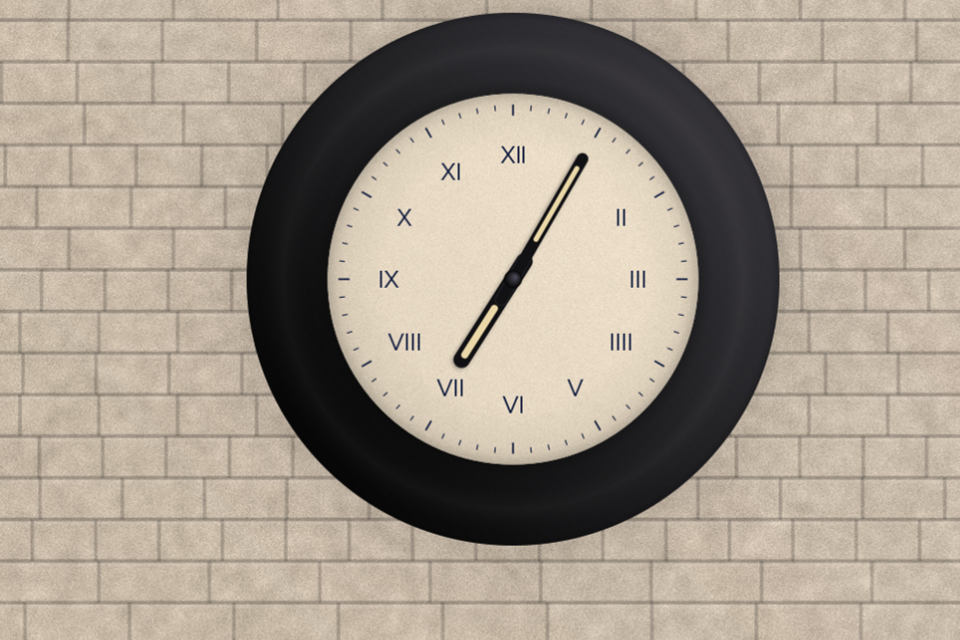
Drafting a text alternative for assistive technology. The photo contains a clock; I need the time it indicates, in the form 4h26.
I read 7h05
